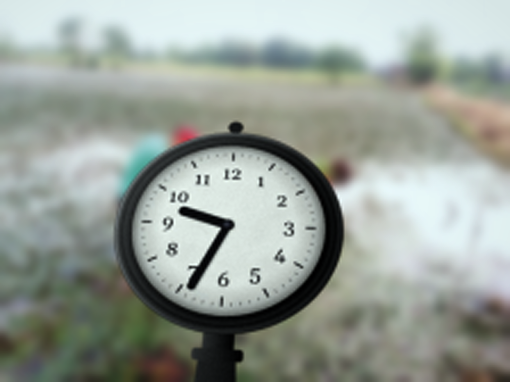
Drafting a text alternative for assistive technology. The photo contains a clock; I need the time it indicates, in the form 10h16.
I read 9h34
